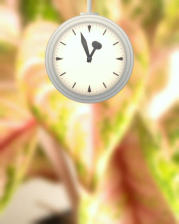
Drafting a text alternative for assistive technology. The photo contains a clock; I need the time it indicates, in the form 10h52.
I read 12h57
